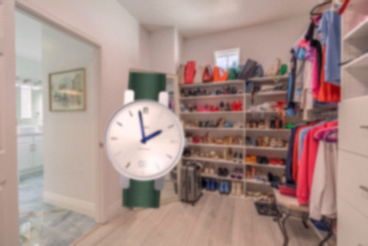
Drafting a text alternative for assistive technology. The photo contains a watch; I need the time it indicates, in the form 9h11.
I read 1h58
